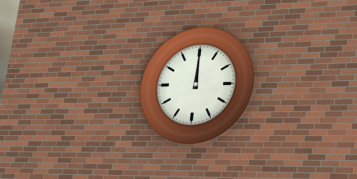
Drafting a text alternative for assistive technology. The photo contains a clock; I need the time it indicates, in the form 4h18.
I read 12h00
